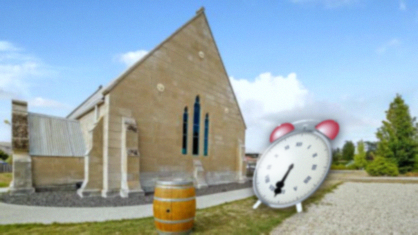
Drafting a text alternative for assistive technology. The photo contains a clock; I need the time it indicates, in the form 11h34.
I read 6h32
